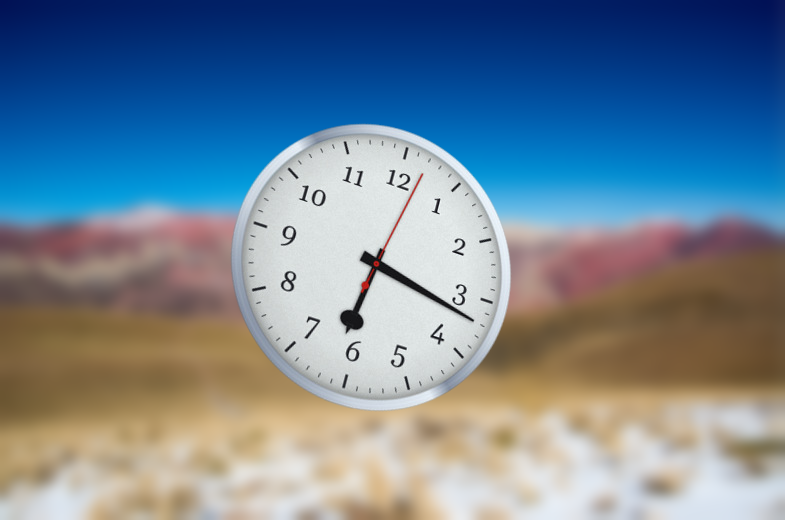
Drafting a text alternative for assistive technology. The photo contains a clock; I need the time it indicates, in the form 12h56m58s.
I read 6h17m02s
